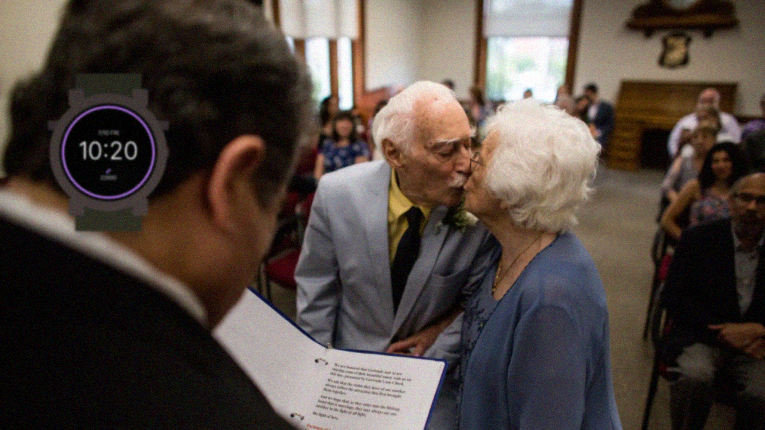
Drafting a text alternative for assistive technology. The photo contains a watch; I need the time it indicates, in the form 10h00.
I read 10h20
